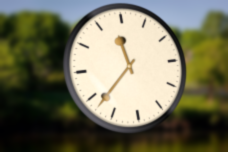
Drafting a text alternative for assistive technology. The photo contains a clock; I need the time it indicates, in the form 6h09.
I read 11h38
